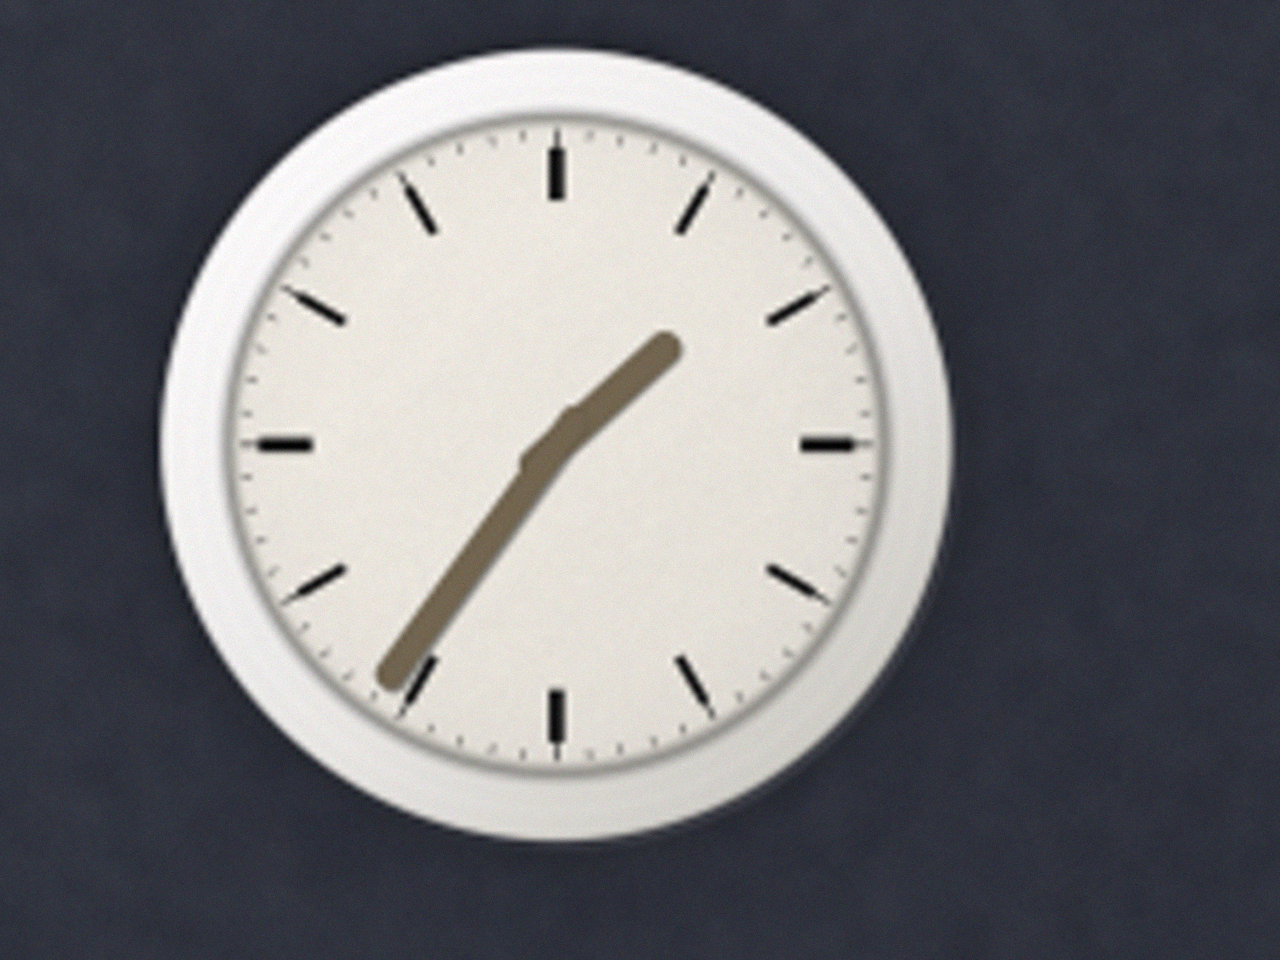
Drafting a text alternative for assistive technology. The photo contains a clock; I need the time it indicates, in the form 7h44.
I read 1h36
